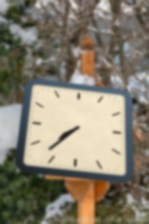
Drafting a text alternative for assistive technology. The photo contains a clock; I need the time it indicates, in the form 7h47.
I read 7h37
